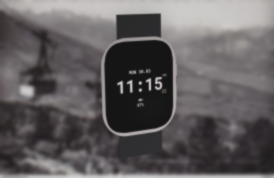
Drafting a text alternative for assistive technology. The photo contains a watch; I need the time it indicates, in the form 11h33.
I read 11h15
